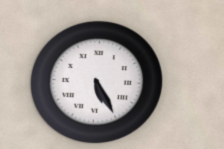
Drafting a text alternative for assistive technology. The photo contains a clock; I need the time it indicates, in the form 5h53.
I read 5h25
